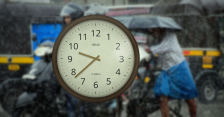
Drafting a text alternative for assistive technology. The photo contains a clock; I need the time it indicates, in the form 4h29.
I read 9h38
